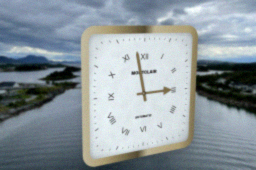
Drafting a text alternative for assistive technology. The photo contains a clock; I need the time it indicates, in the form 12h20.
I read 2h58
